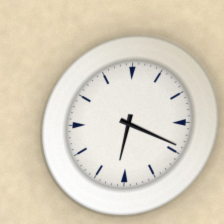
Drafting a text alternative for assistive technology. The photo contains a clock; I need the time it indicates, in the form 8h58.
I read 6h19
